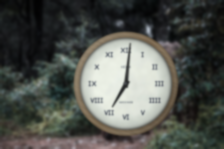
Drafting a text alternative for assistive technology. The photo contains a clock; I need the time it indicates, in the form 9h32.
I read 7h01
